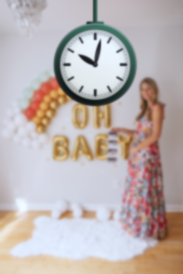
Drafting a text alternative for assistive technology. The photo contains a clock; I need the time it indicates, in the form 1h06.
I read 10h02
